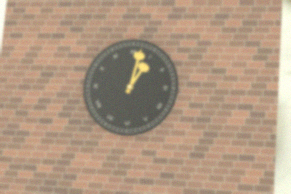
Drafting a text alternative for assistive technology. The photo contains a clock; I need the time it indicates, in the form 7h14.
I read 1h02
